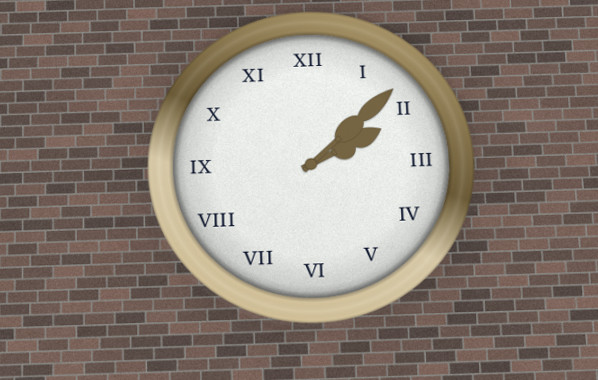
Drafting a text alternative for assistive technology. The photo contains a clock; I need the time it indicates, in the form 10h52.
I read 2h08
